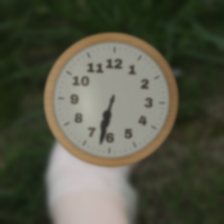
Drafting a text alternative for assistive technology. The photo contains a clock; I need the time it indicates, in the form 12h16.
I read 6h32
